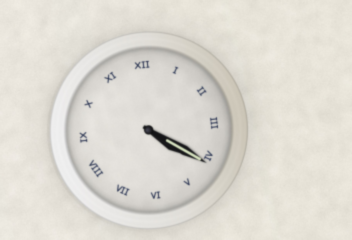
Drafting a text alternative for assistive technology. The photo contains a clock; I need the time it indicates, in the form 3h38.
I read 4h21
